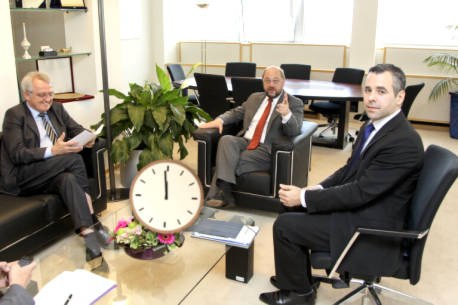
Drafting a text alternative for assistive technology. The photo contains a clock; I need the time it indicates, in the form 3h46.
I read 11h59
